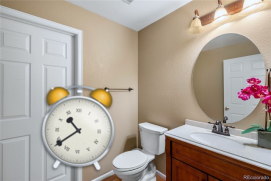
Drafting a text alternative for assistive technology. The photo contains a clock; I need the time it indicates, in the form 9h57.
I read 10h39
